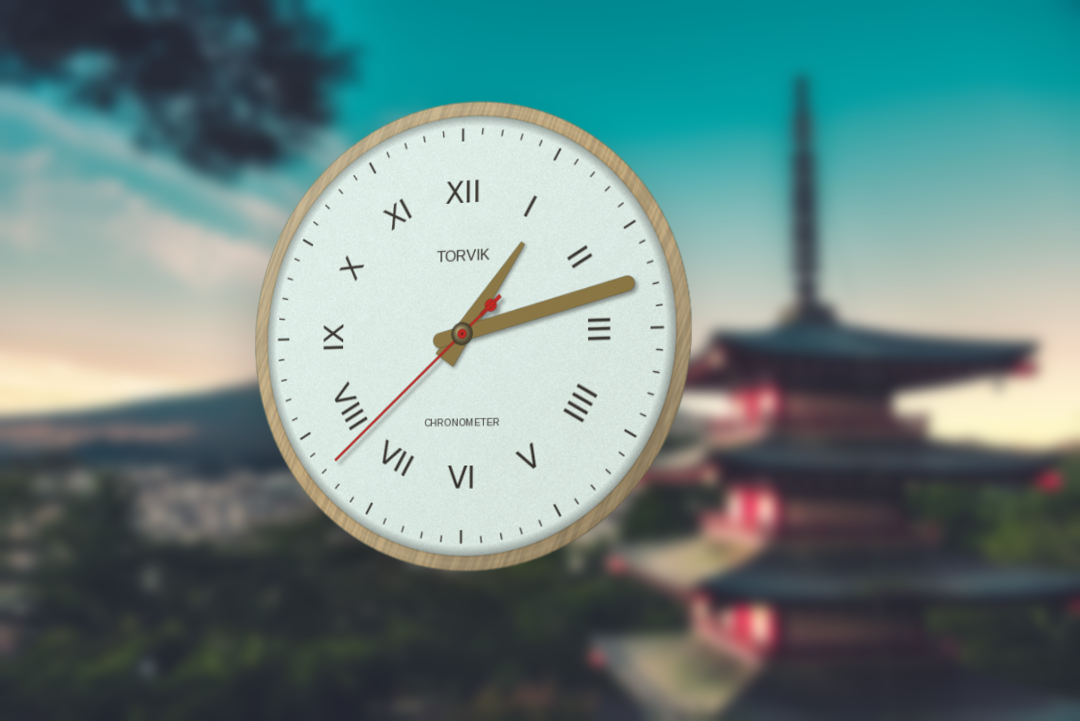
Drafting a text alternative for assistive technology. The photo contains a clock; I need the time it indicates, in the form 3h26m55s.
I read 1h12m38s
